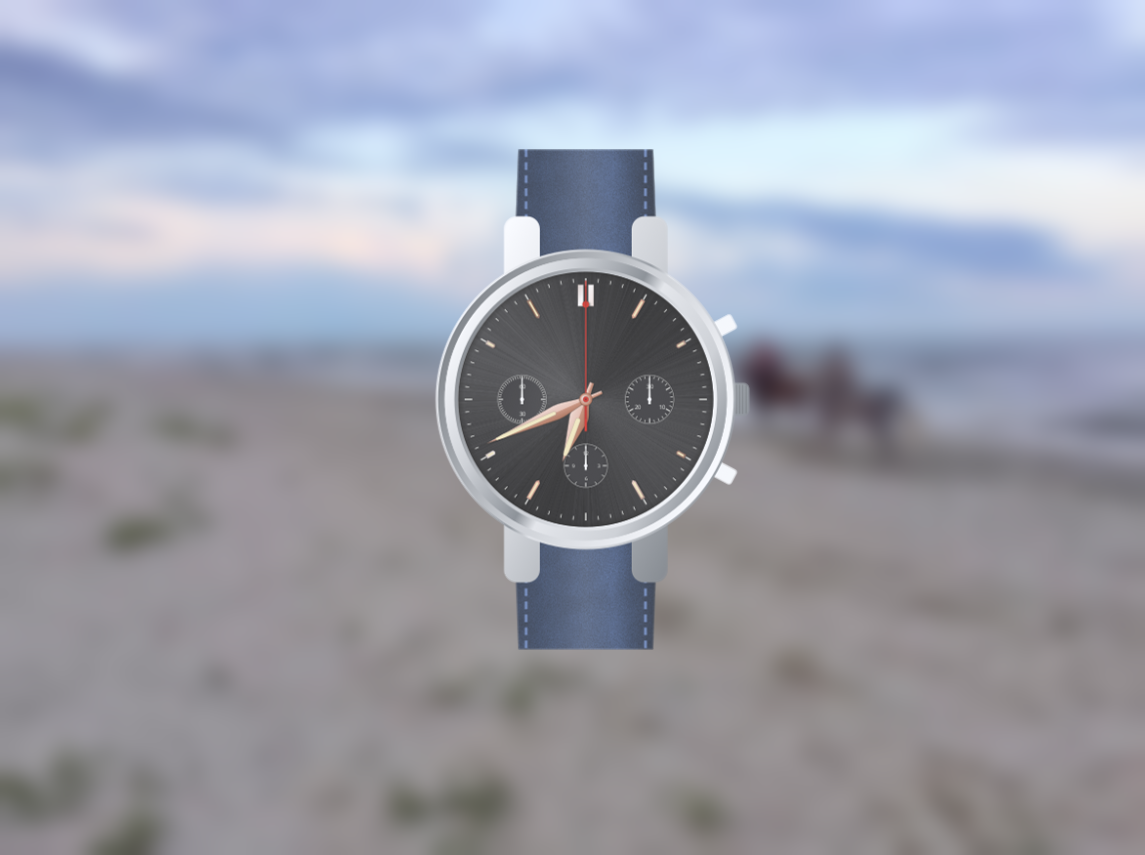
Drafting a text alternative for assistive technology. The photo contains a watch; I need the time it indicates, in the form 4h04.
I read 6h41
